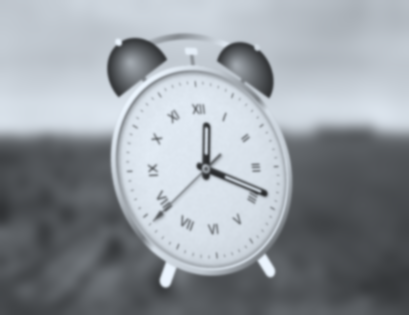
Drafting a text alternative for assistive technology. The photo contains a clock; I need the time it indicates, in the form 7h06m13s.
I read 12h18m39s
